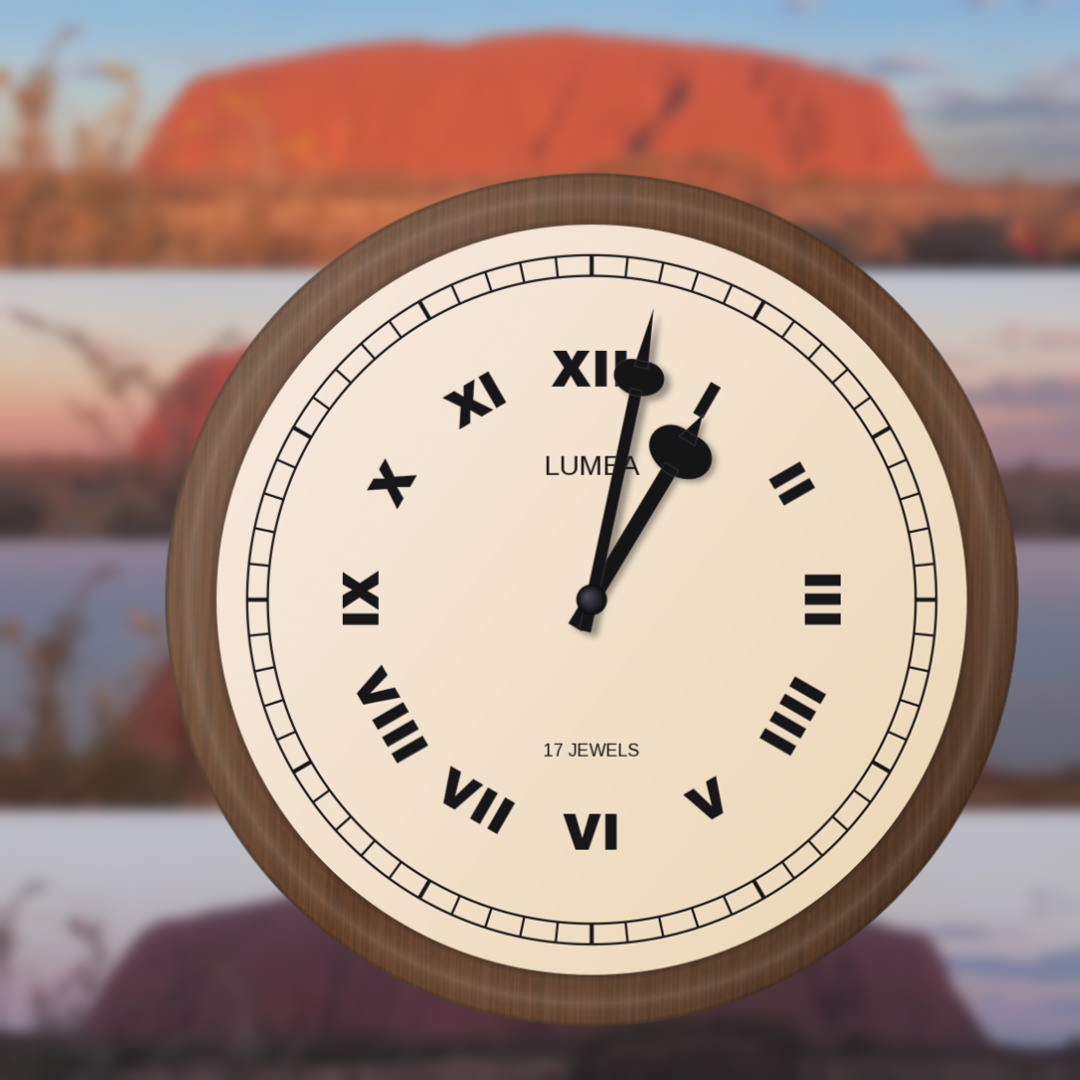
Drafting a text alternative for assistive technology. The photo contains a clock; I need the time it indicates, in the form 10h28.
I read 1h02
